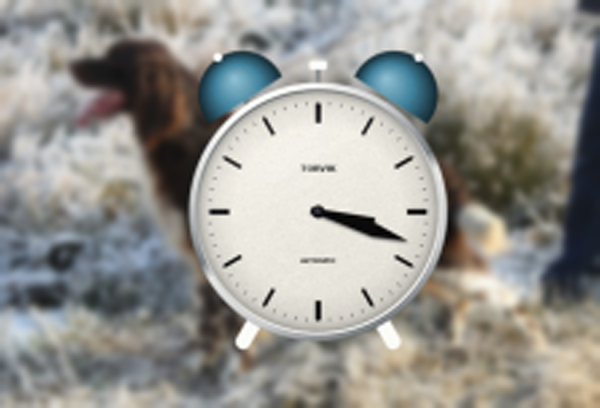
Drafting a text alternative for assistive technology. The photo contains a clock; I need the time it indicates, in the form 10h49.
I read 3h18
